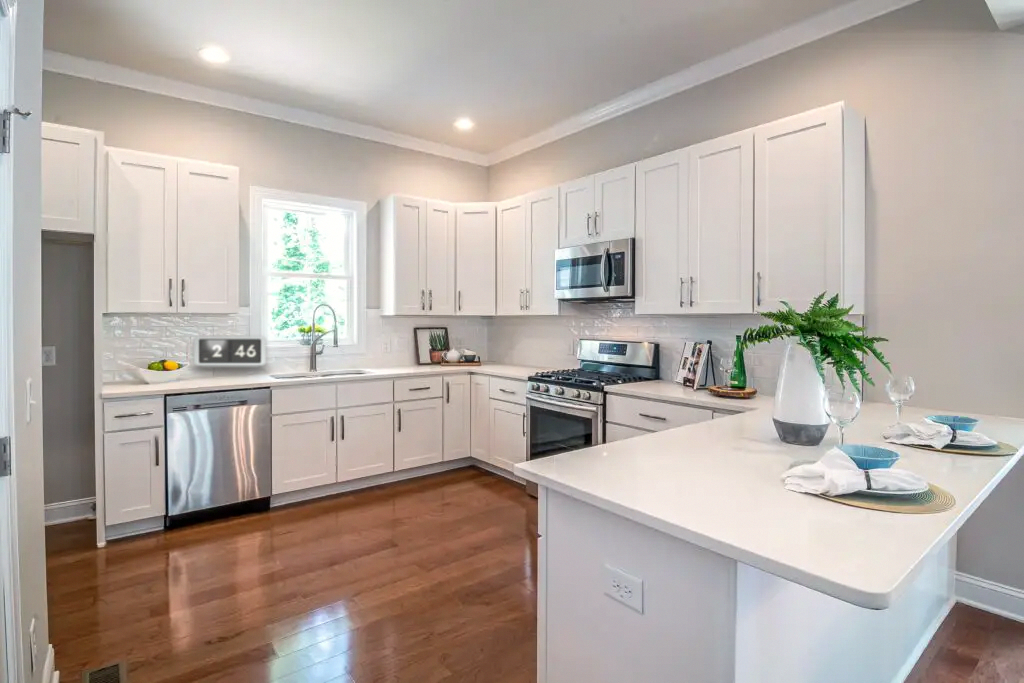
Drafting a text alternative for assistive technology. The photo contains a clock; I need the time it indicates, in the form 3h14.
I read 2h46
